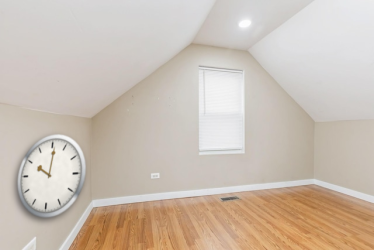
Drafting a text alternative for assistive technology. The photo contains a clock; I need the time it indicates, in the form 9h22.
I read 10h01
